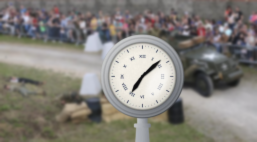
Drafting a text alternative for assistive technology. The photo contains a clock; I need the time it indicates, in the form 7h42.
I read 7h08
